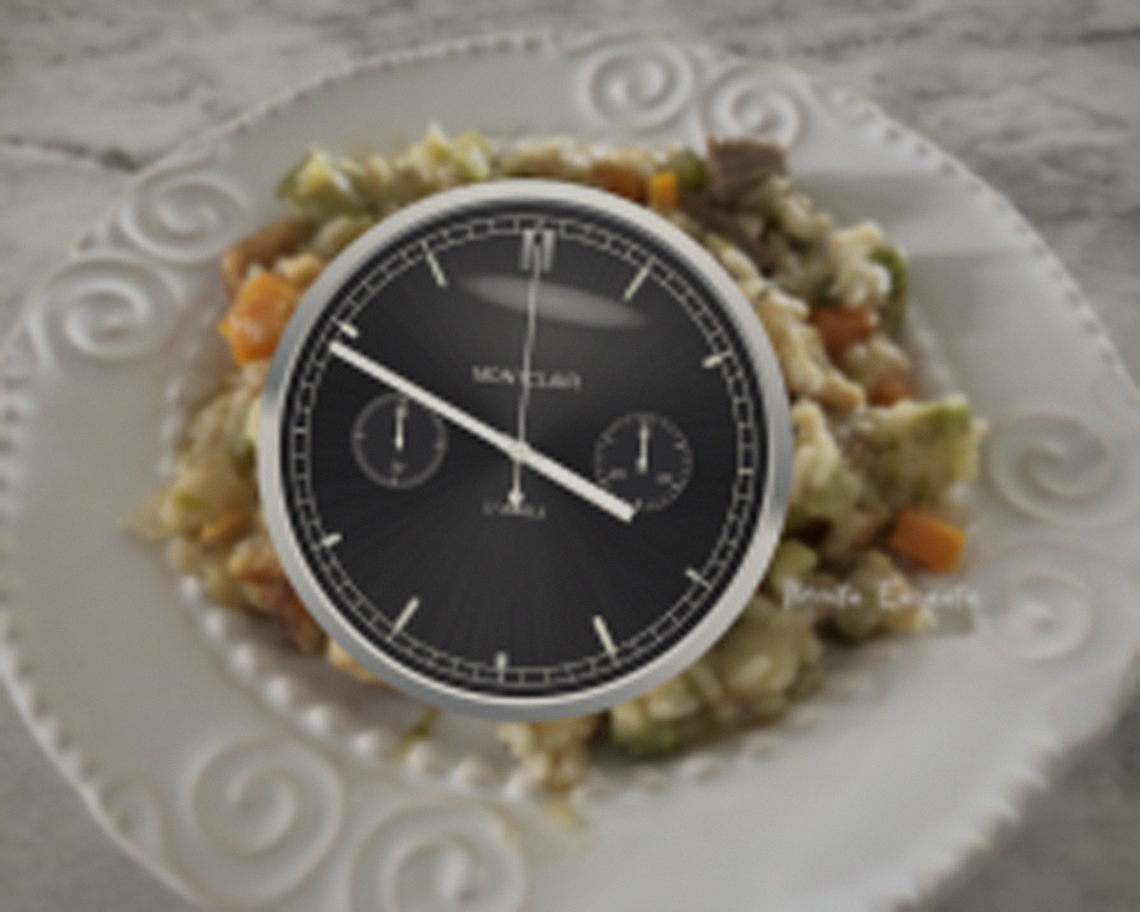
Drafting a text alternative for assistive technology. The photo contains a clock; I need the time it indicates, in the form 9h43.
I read 3h49
